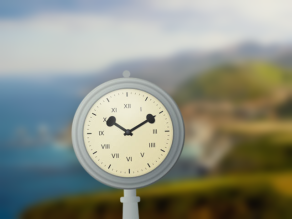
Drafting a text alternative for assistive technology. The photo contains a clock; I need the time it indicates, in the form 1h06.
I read 10h10
